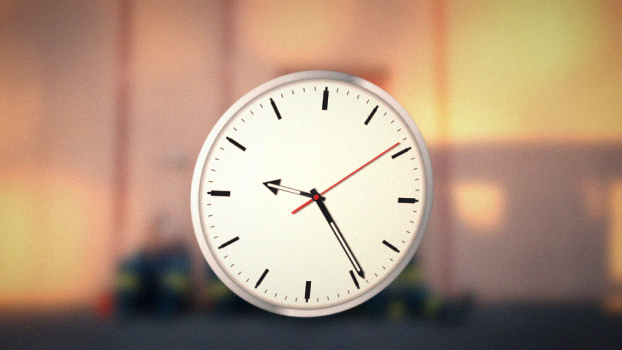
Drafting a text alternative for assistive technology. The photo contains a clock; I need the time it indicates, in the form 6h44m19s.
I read 9h24m09s
